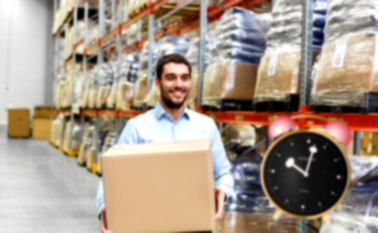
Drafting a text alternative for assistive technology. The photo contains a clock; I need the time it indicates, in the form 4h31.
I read 10h02
